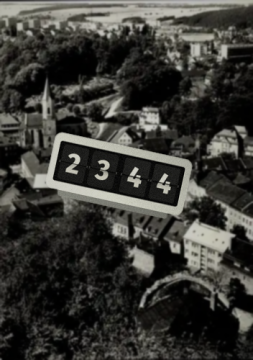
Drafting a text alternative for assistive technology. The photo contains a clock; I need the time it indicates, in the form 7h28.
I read 23h44
